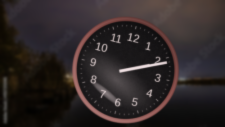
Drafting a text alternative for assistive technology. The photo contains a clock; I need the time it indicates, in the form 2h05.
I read 2h11
